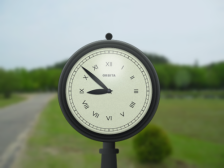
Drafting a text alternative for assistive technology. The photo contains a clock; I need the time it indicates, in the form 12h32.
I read 8h52
